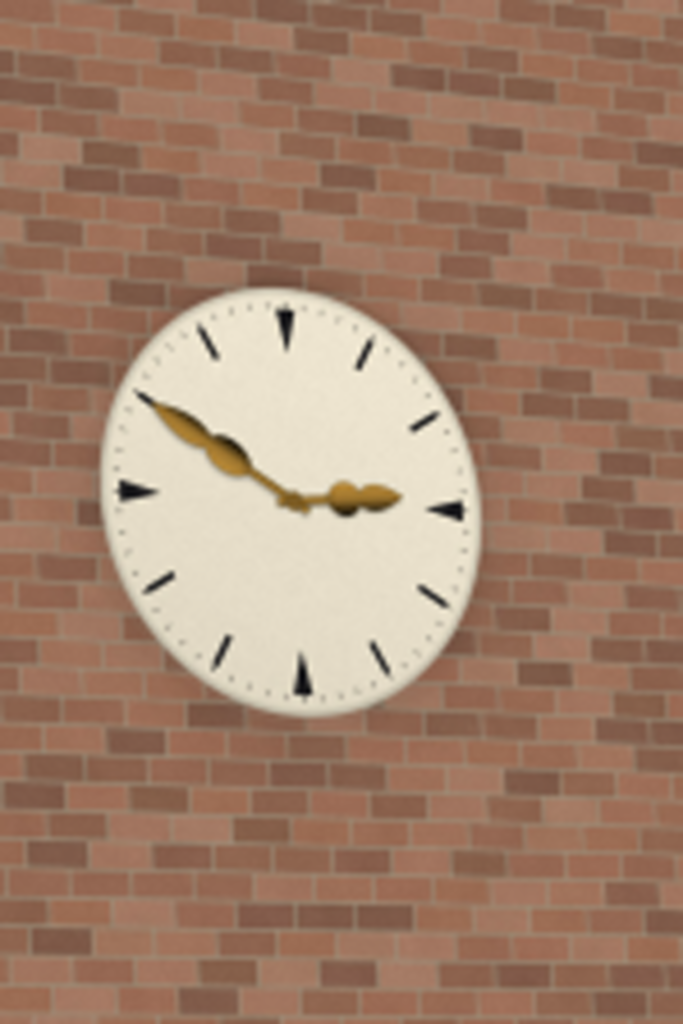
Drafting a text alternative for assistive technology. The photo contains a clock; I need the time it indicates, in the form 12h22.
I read 2h50
